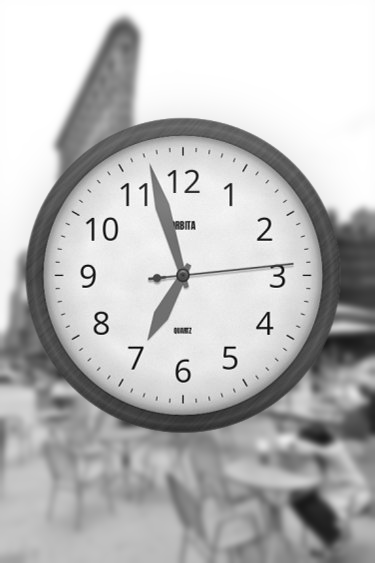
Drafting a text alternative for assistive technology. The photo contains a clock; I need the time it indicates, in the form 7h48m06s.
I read 6h57m14s
